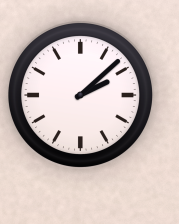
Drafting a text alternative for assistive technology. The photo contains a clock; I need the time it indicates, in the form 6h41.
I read 2h08
